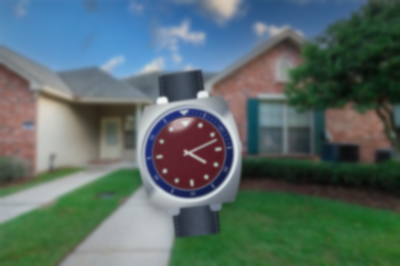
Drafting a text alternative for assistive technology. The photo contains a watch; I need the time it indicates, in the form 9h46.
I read 4h12
